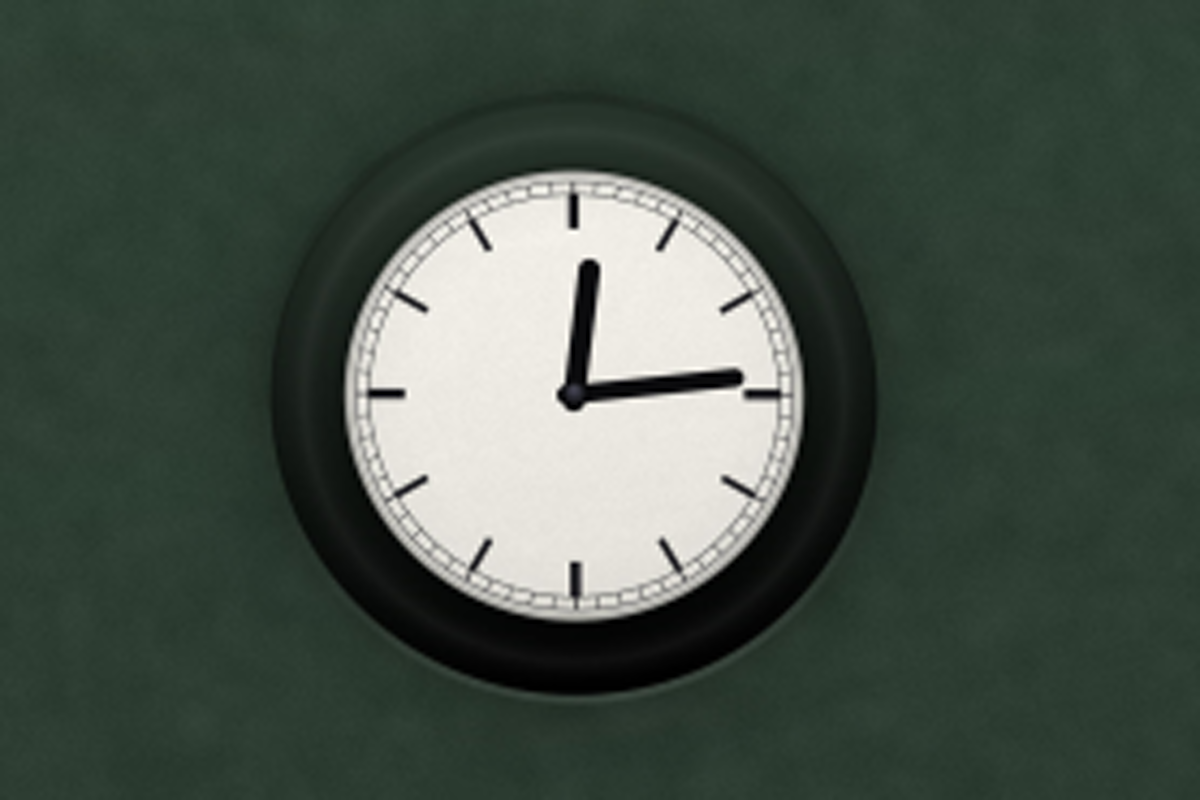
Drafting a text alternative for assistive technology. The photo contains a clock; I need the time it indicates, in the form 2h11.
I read 12h14
